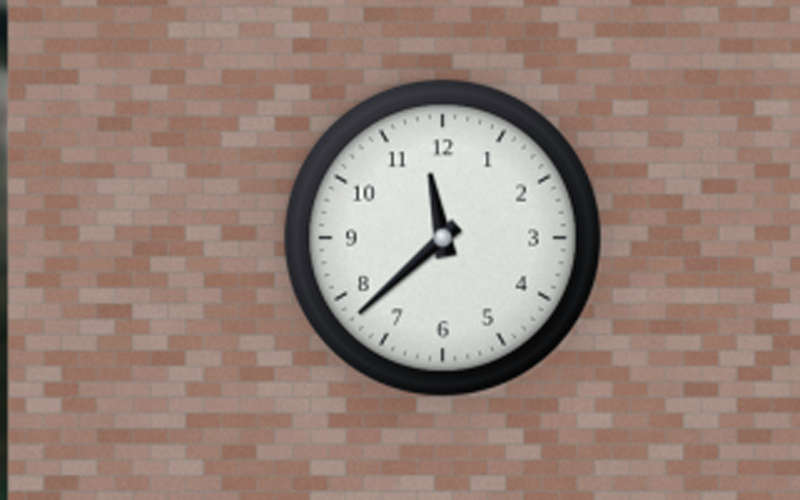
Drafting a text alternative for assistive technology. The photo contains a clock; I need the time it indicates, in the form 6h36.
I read 11h38
